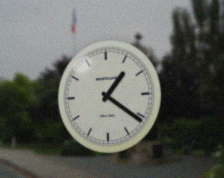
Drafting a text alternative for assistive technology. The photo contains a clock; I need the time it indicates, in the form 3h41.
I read 1h21
